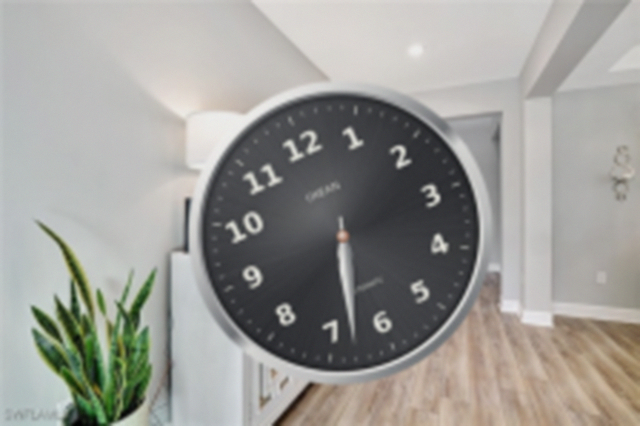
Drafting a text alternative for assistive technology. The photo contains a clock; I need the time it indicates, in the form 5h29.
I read 6h33
